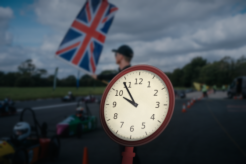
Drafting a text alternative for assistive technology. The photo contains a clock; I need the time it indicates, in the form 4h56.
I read 9h54
